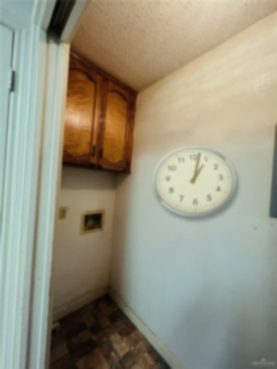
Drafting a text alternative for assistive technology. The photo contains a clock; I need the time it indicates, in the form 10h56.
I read 1h02
